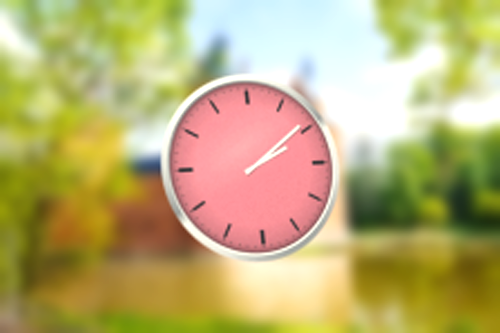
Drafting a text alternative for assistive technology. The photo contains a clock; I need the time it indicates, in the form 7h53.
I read 2h09
